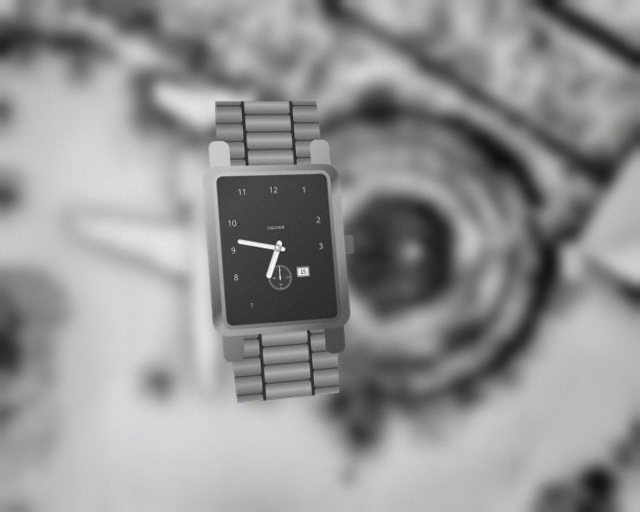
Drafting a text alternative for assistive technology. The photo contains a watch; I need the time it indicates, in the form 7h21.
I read 6h47
